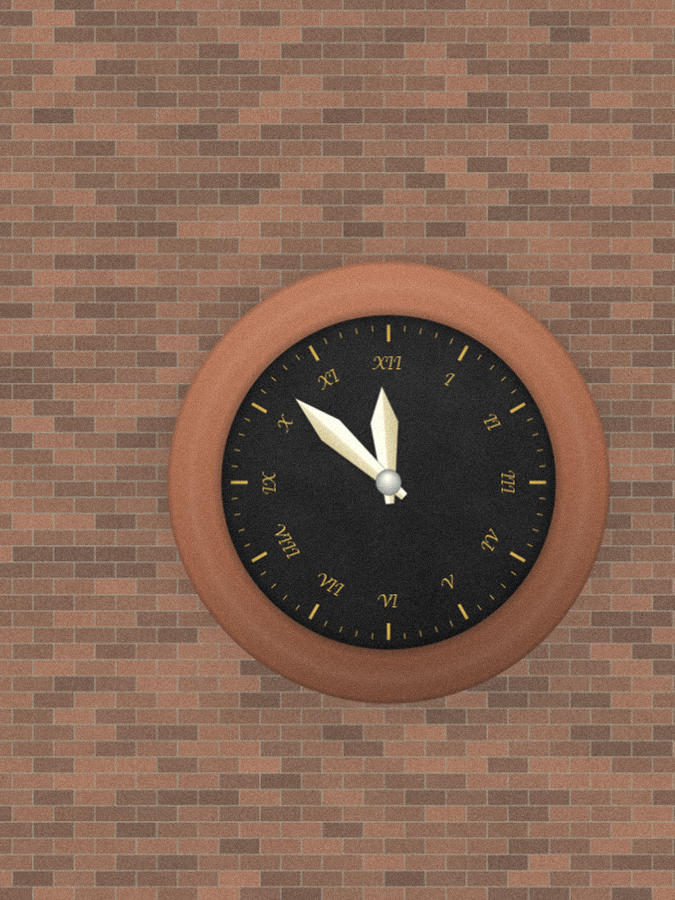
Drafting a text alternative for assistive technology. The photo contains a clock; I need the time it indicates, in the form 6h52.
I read 11h52
